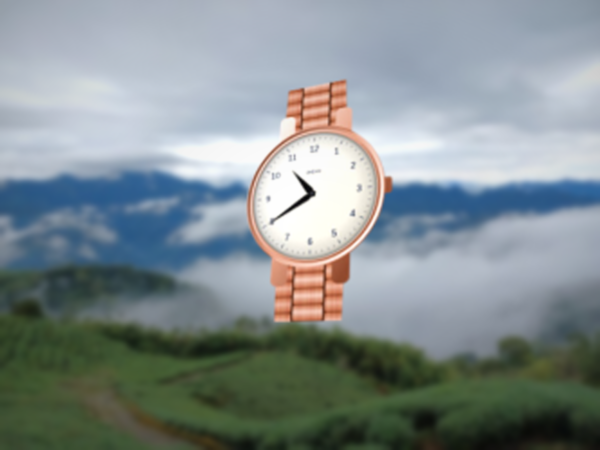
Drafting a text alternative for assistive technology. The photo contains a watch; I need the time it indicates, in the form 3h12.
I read 10h40
